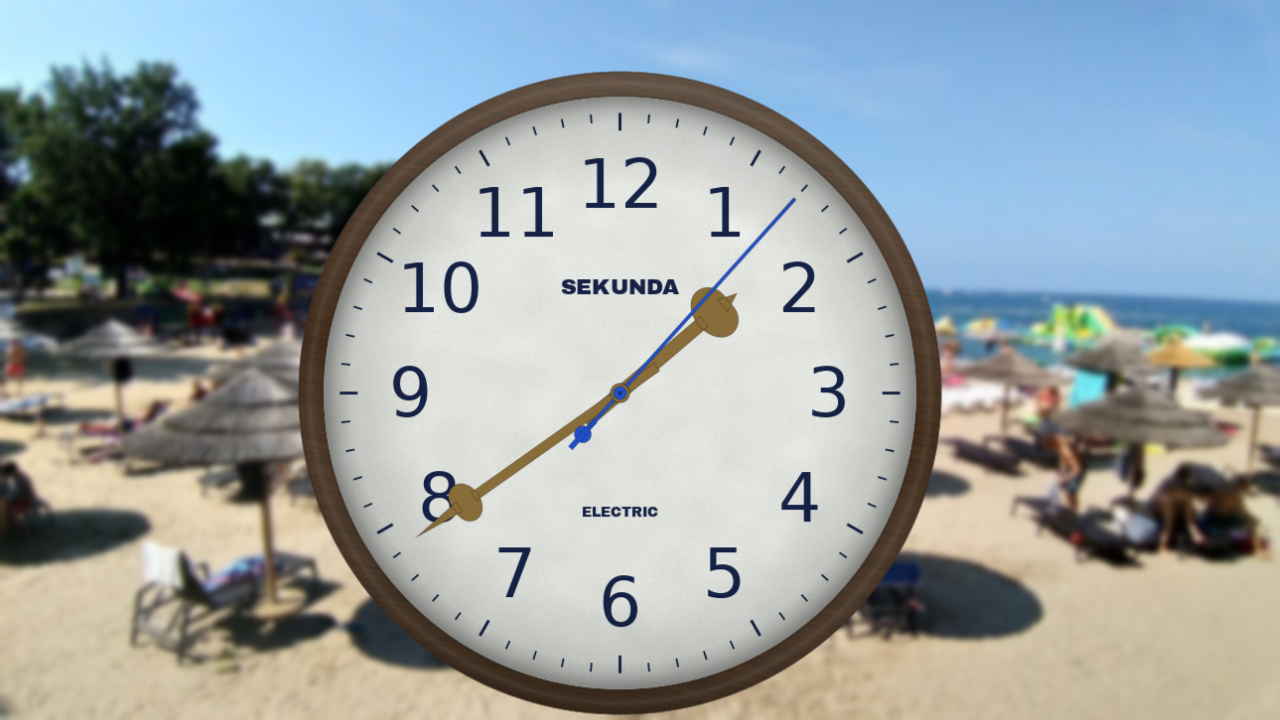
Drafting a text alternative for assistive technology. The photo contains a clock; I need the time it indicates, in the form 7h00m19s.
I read 1h39m07s
